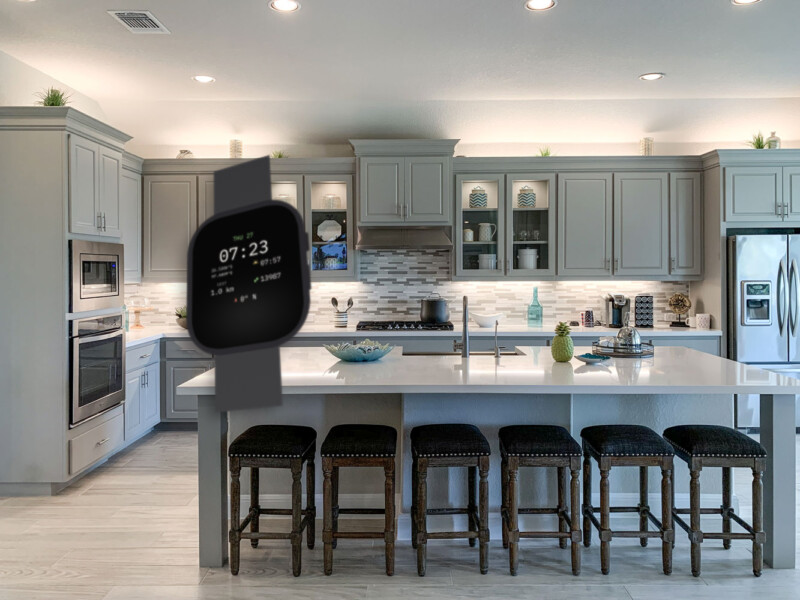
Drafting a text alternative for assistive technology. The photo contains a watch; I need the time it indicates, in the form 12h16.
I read 7h23
